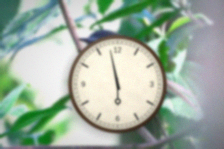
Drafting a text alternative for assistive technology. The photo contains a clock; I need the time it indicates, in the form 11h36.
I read 5h58
